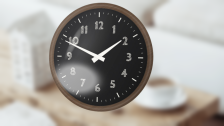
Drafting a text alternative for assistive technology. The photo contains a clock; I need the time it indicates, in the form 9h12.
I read 1h49
